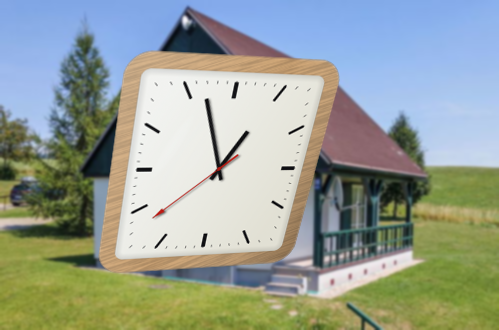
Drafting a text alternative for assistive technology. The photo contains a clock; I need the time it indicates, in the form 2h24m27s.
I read 12h56m38s
